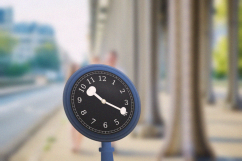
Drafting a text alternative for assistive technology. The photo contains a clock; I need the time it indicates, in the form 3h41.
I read 10h19
